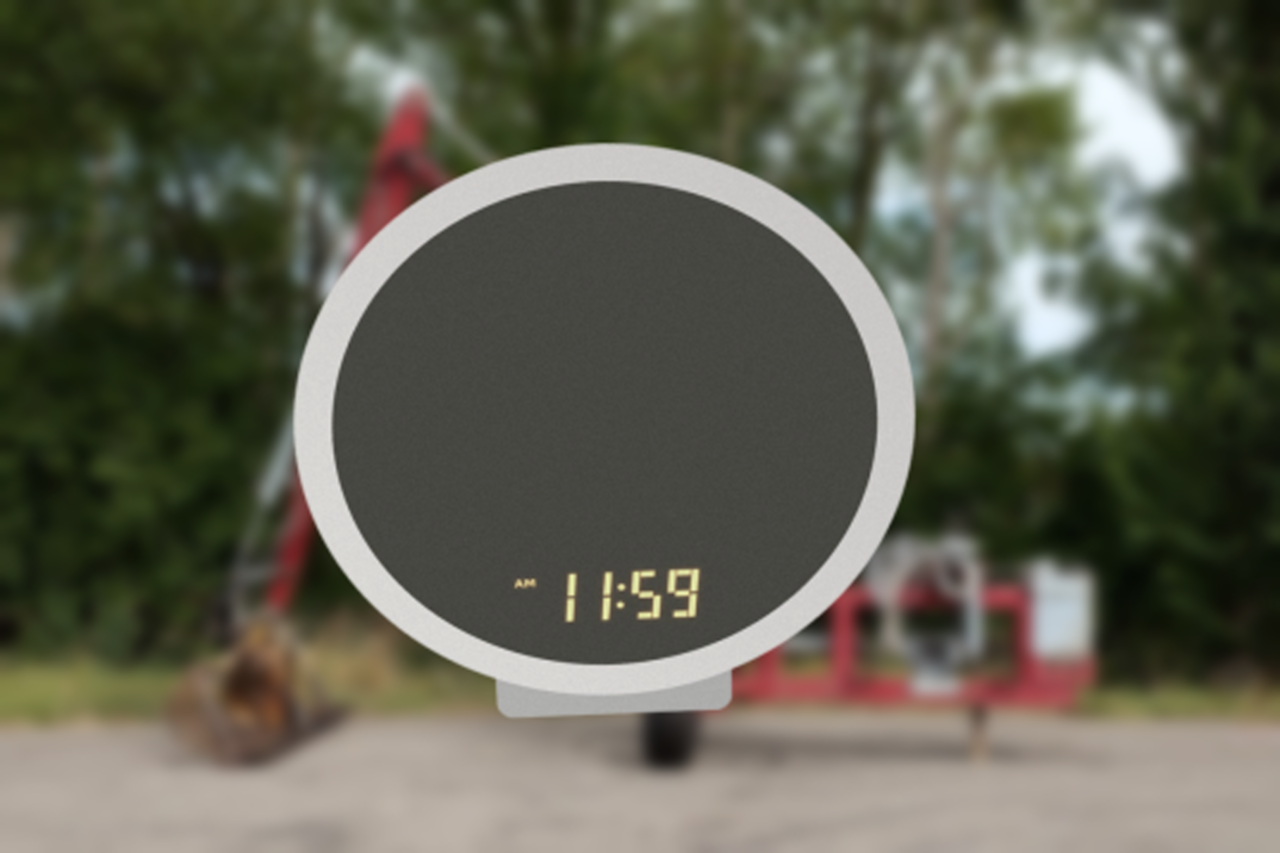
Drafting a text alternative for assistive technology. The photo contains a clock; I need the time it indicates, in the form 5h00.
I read 11h59
